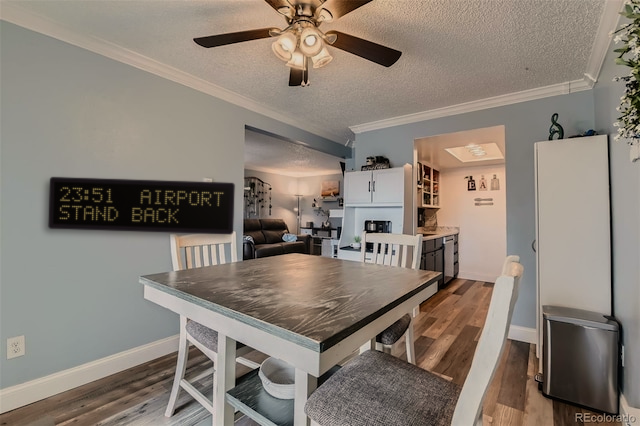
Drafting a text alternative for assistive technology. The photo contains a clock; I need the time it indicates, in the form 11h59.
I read 23h51
